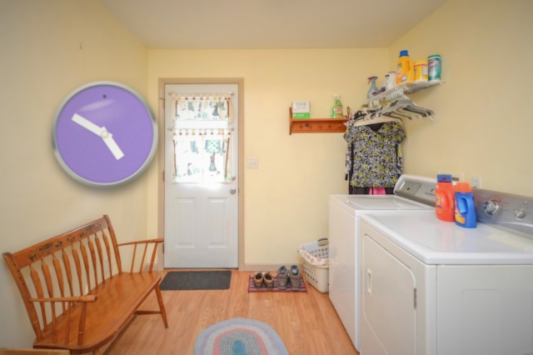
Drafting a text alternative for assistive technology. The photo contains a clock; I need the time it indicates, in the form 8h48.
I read 4h50
